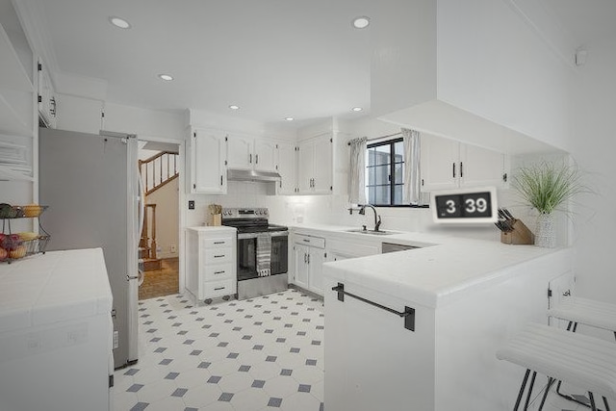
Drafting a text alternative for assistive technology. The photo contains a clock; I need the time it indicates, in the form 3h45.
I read 3h39
